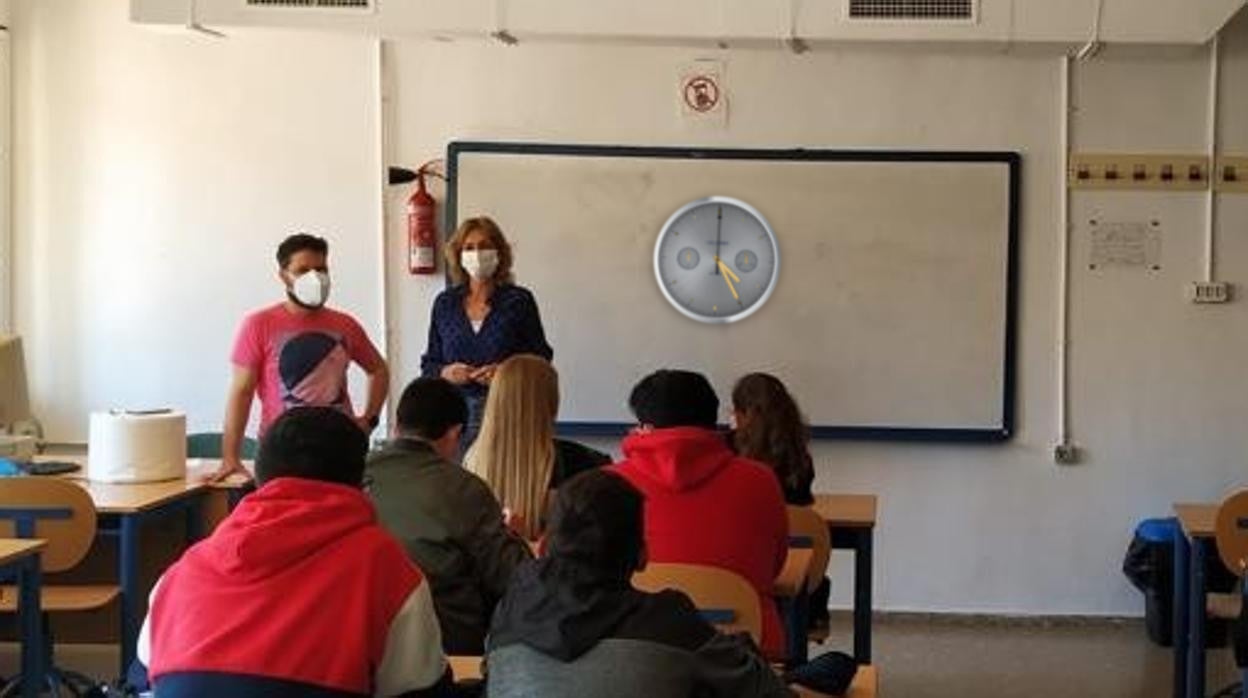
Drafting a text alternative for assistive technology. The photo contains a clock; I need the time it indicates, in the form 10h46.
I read 4h25
